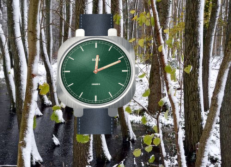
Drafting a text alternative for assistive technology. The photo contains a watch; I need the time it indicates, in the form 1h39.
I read 12h11
